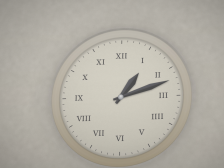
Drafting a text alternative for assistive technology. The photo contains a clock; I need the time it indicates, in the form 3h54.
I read 1h12
